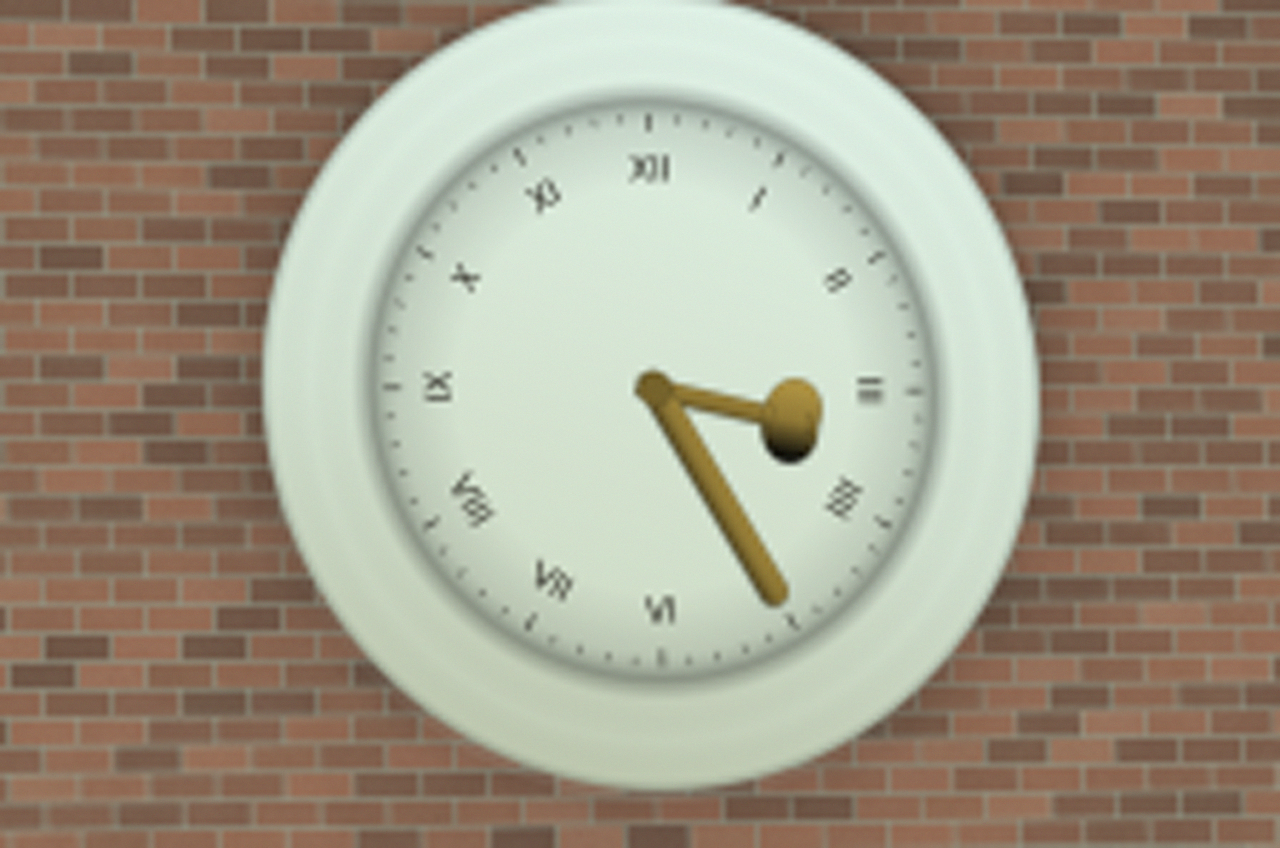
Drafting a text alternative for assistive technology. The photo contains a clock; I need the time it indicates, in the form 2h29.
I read 3h25
